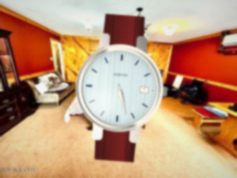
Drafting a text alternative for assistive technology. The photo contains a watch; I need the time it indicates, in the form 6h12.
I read 5h27
